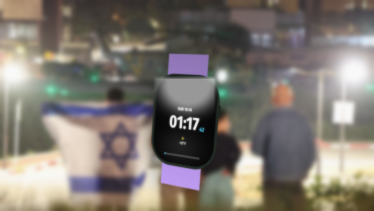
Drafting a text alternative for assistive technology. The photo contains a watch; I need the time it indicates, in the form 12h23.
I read 1h17
